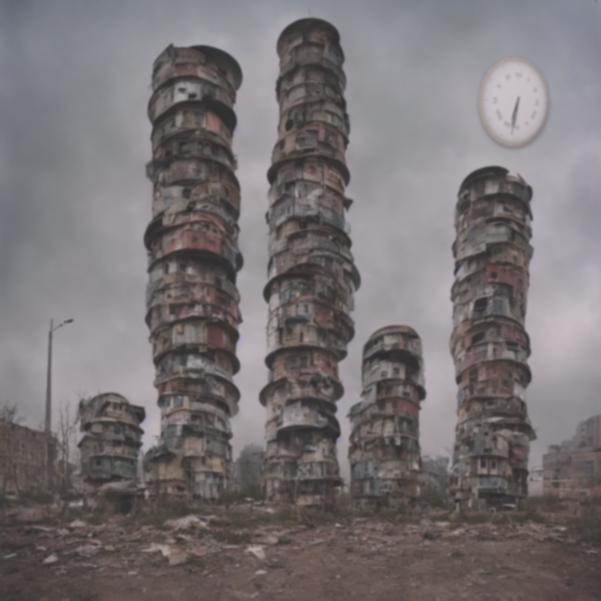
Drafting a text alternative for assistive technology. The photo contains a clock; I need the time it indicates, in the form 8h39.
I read 6h32
